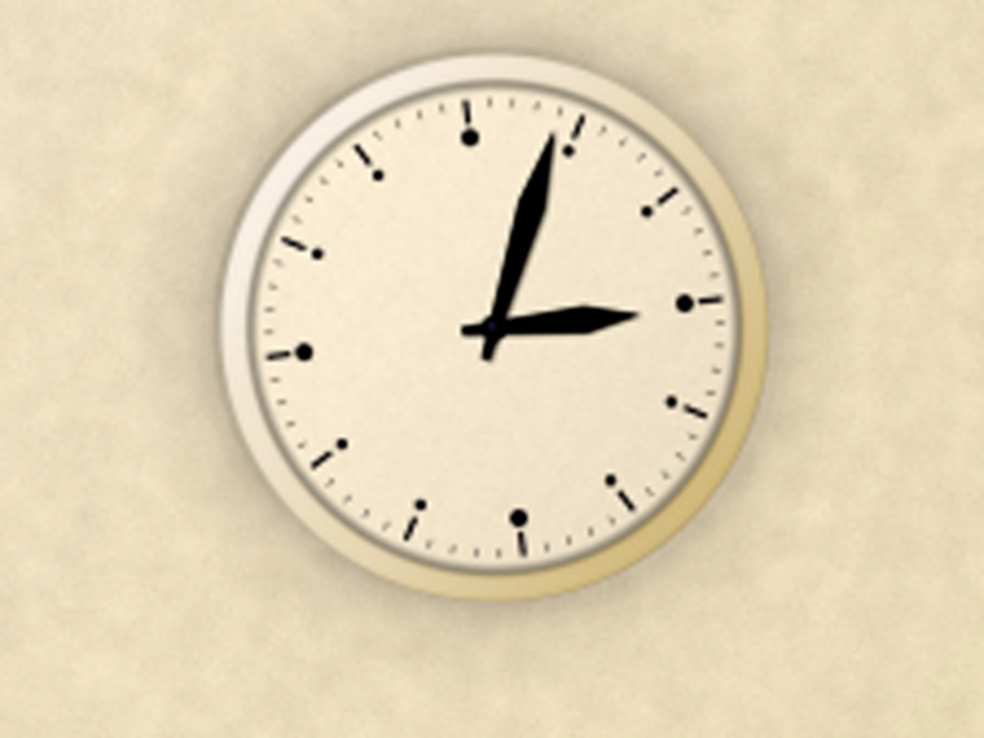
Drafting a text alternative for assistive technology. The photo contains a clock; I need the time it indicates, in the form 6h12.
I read 3h04
